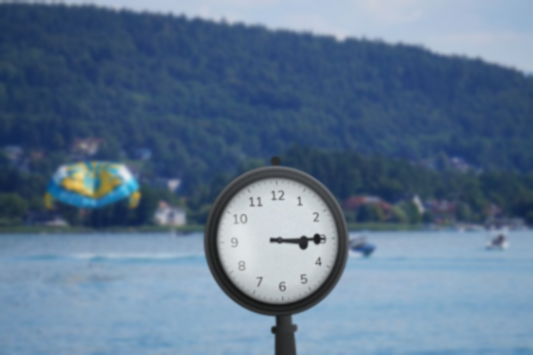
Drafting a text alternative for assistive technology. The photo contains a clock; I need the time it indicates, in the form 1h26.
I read 3h15
